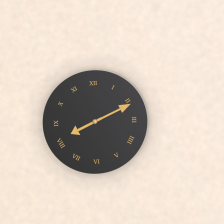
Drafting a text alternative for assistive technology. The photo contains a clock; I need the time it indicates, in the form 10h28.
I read 8h11
